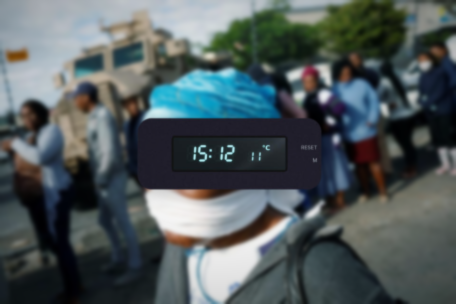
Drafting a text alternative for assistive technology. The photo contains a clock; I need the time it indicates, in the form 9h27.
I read 15h12
